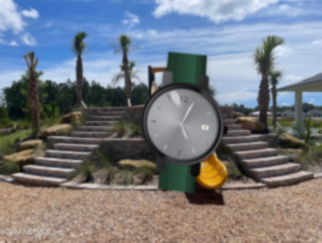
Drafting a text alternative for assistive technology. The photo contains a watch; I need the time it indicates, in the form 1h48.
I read 5h04
